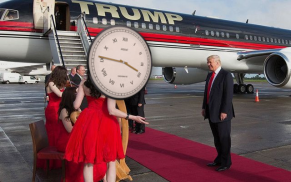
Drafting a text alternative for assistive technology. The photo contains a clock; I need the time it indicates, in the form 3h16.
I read 3h46
